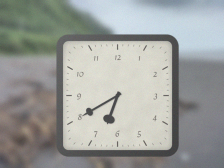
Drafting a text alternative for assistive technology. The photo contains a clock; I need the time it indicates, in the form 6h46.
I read 6h40
